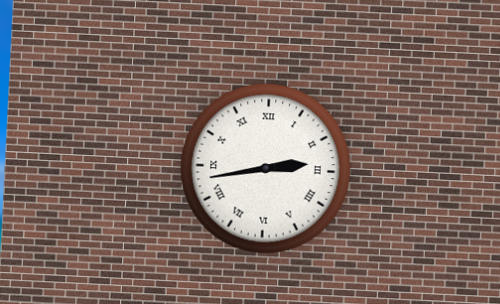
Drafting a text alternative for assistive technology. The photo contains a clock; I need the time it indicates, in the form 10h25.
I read 2h43
